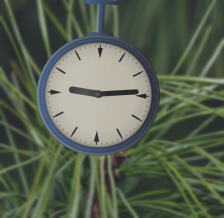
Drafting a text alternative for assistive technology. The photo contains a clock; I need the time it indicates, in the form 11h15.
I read 9h14
